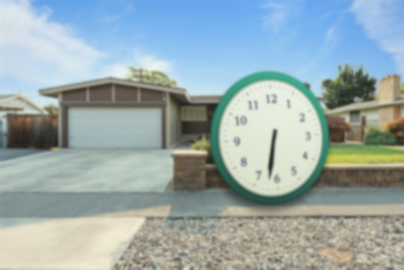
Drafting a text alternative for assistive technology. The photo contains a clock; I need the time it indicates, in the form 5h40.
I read 6h32
